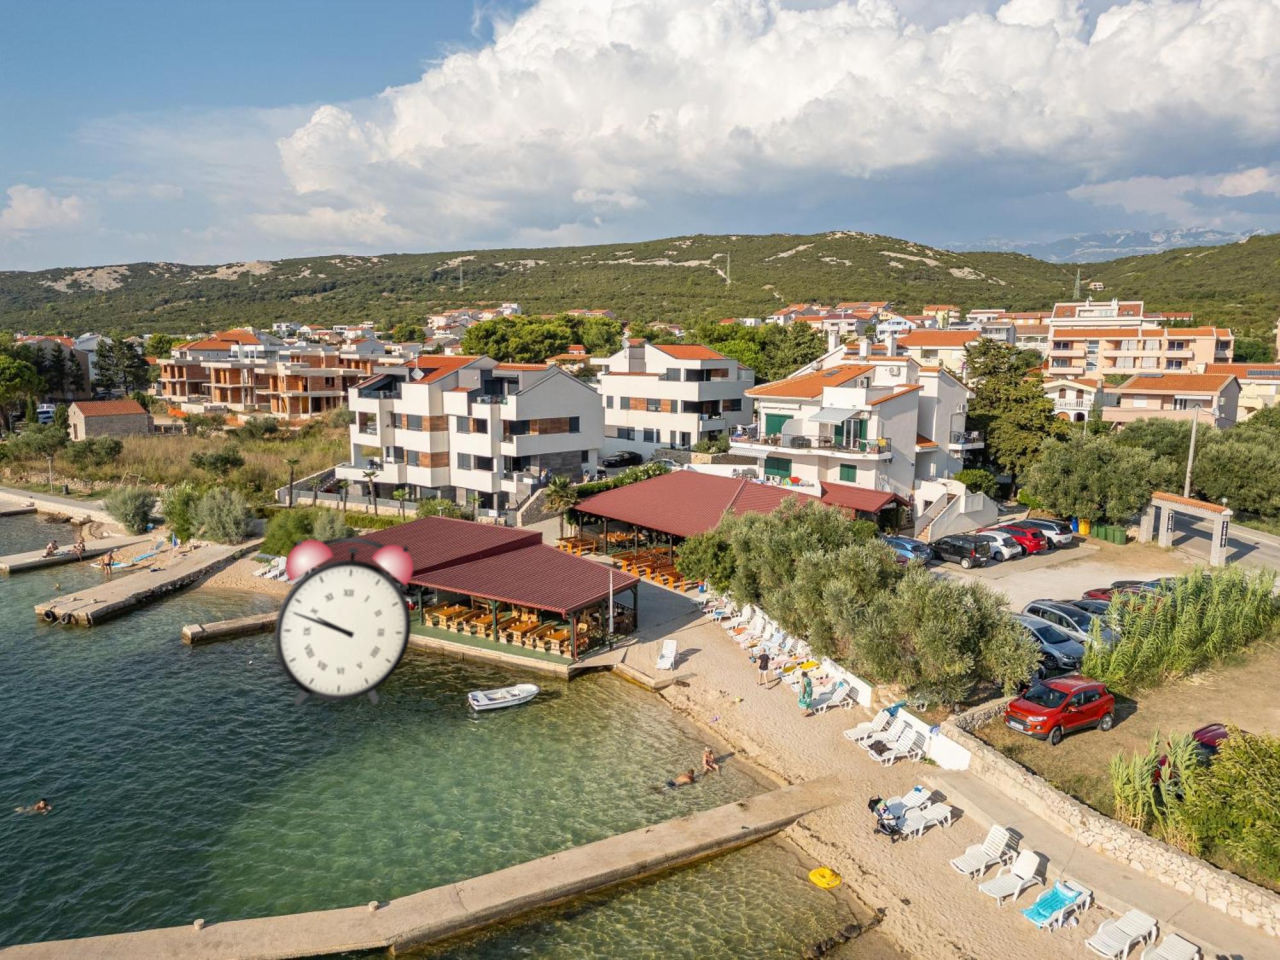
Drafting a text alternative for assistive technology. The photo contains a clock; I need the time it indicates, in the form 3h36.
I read 9h48
